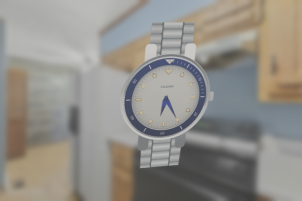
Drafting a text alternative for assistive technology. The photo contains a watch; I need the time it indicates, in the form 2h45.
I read 6h25
